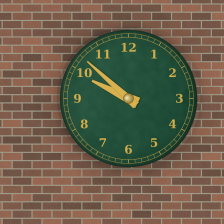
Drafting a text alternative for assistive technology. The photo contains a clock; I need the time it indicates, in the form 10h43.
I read 9h52
